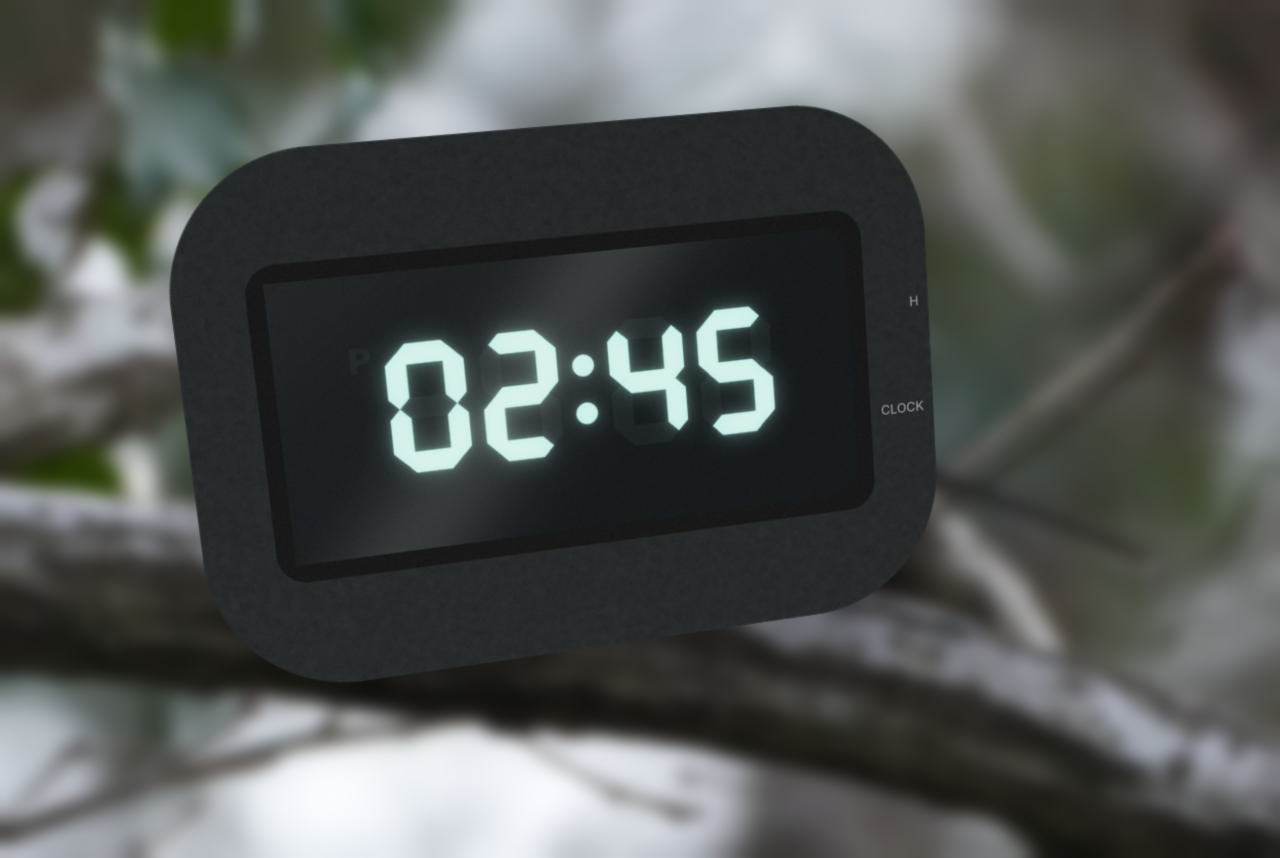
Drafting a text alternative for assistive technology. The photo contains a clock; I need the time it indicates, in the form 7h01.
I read 2h45
